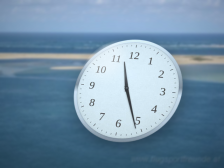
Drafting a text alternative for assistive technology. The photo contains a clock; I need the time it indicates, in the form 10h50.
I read 11h26
